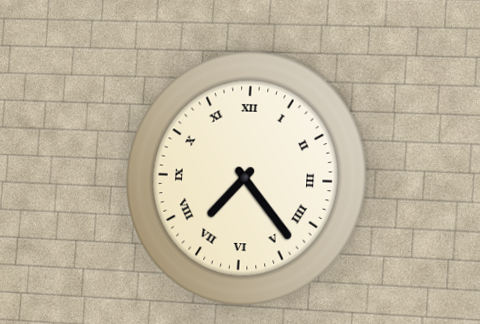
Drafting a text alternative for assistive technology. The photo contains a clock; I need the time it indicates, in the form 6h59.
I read 7h23
